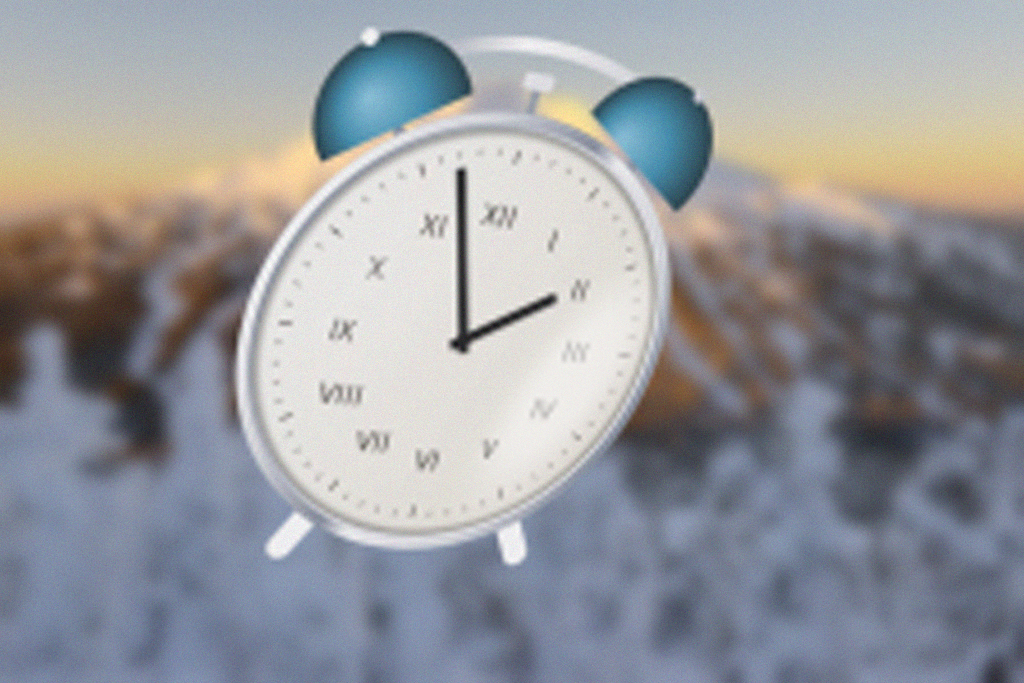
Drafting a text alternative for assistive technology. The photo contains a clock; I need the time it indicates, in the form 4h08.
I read 1h57
